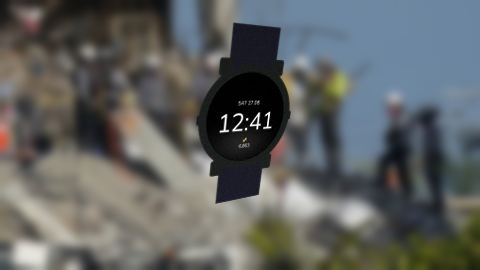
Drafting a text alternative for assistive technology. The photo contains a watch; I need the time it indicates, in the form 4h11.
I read 12h41
